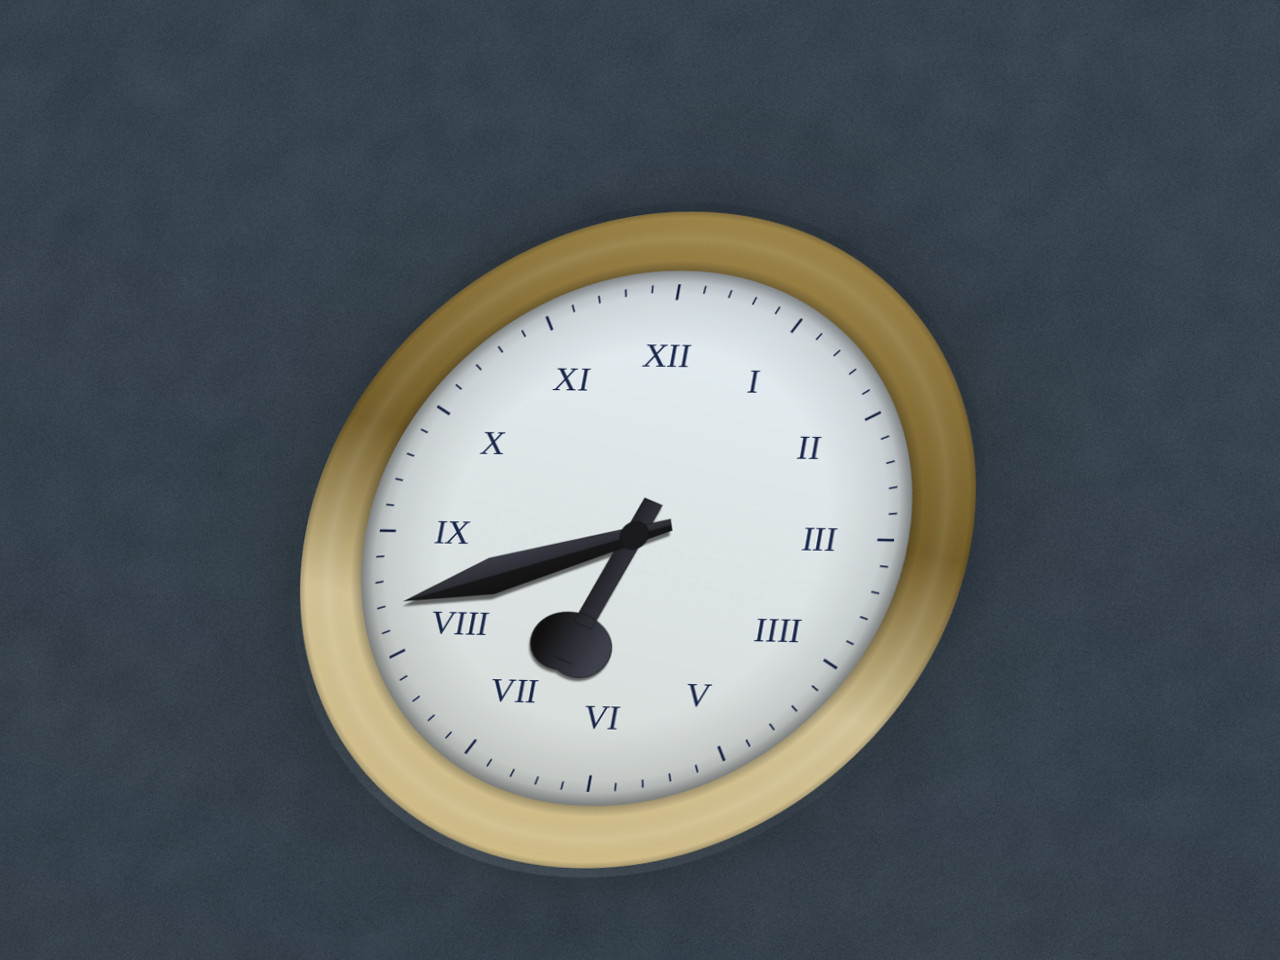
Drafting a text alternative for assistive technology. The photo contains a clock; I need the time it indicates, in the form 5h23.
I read 6h42
